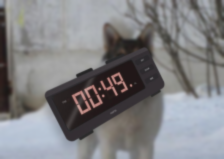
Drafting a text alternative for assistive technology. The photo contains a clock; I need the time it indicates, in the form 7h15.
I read 0h49
